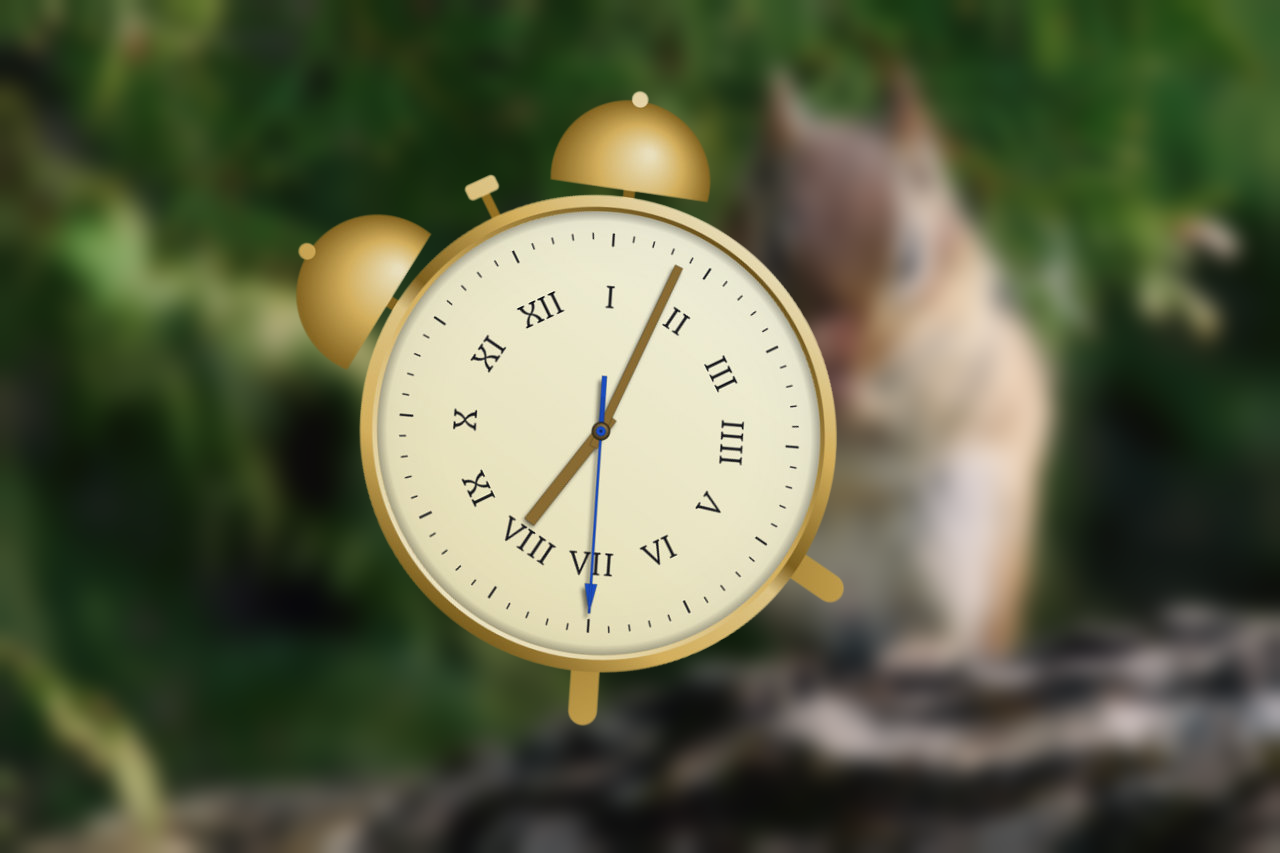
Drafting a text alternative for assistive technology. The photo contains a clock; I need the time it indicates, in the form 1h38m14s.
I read 8h08m35s
